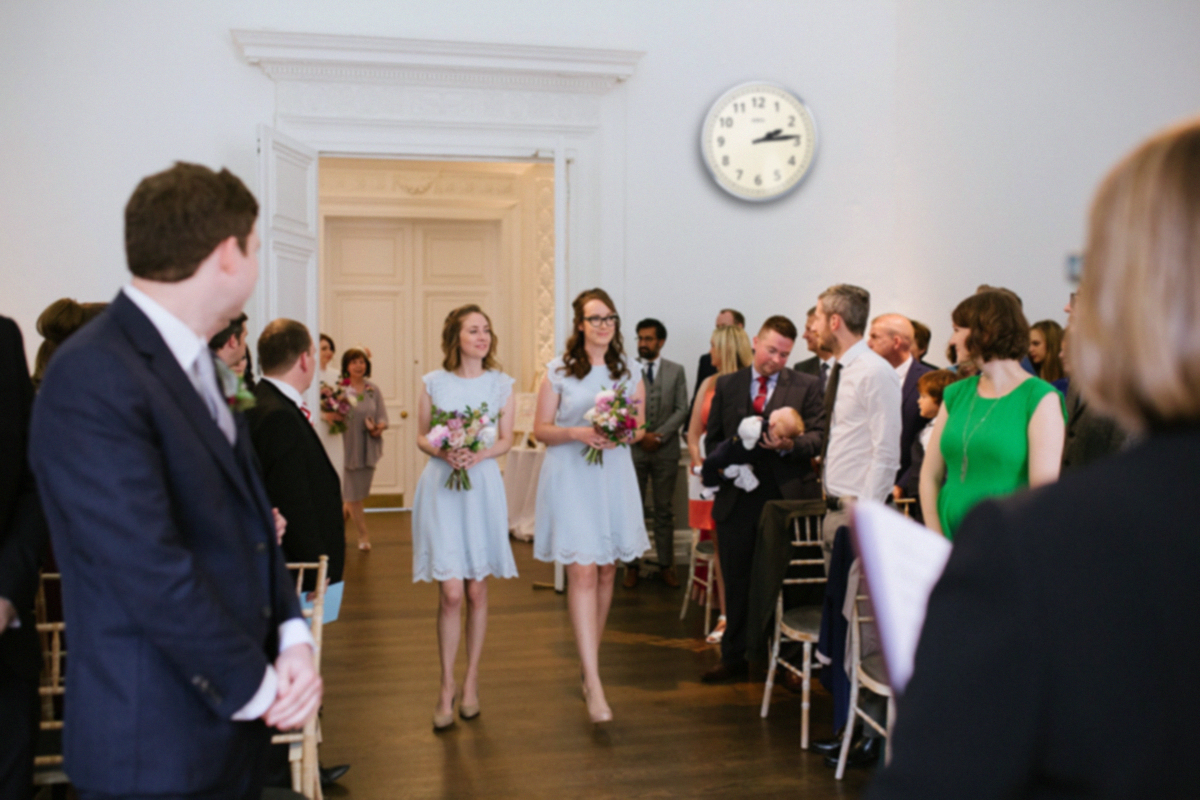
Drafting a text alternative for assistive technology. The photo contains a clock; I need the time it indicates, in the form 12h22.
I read 2h14
